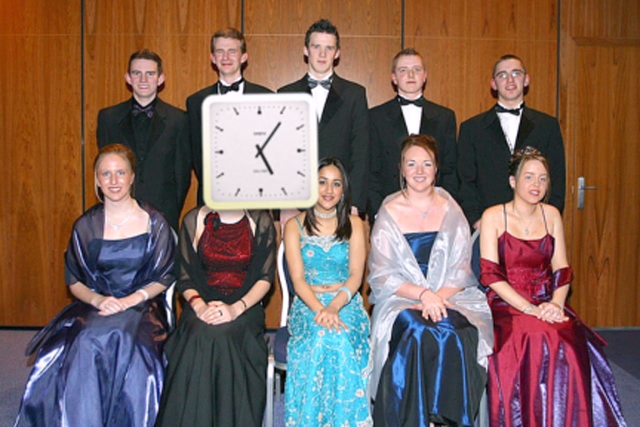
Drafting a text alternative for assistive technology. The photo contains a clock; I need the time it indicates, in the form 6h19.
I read 5h06
